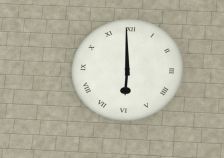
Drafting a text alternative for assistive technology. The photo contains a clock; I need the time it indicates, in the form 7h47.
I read 5h59
